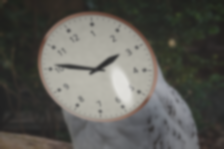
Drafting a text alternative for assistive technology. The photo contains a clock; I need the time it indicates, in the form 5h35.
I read 2h51
